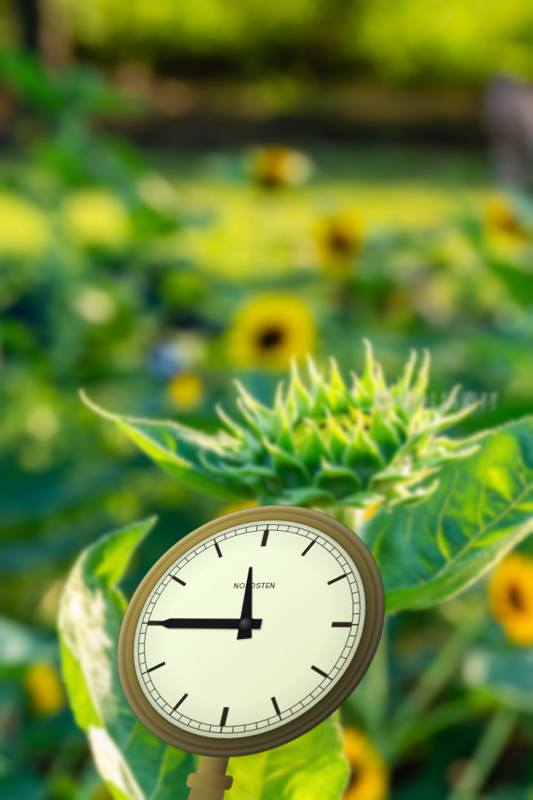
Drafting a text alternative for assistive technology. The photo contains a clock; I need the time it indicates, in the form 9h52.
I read 11h45
